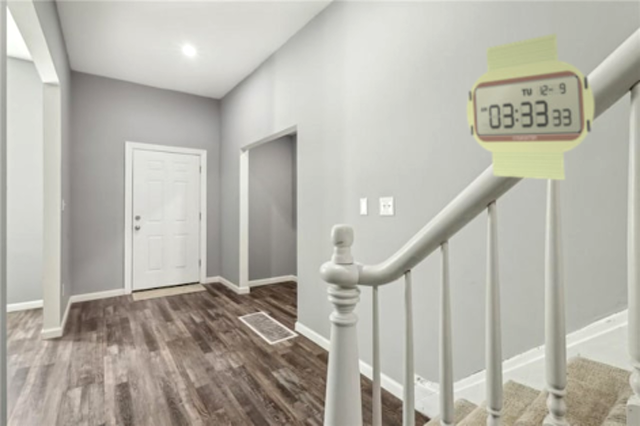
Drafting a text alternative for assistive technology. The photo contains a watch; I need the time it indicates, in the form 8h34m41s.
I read 3h33m33s
